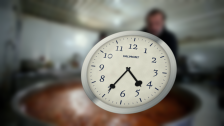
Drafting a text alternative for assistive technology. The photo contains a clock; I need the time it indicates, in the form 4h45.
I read 4h35
